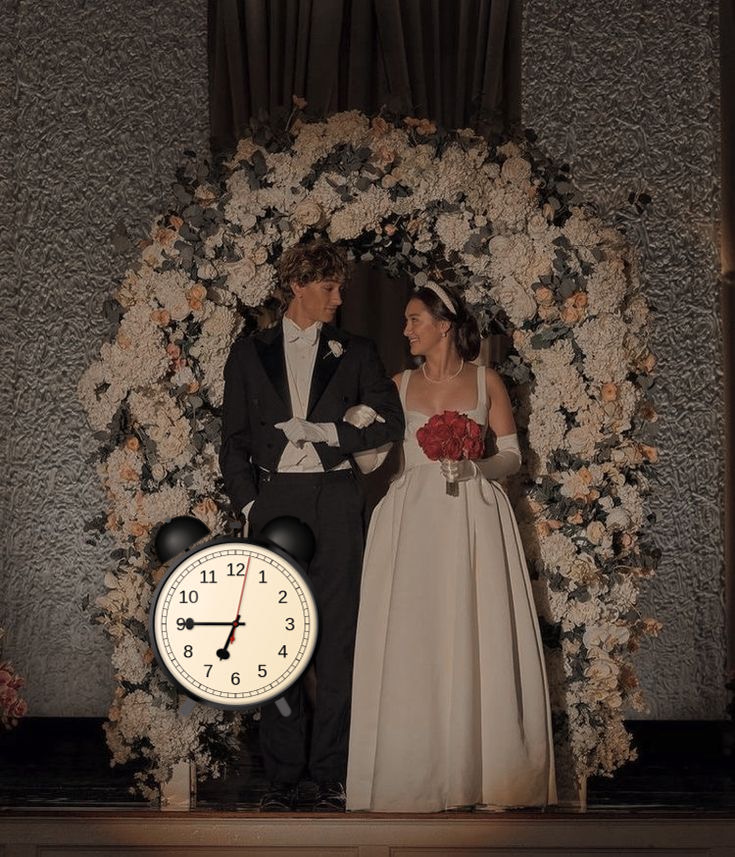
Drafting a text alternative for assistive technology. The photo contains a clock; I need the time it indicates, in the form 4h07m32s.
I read 6h45m02s
